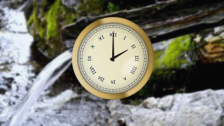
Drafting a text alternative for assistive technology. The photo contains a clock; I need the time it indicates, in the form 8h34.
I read 2h00
